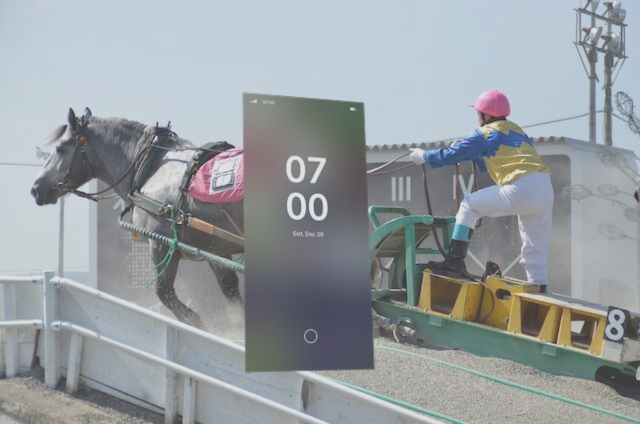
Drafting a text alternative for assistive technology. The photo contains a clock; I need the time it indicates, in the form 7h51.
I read 7h00
